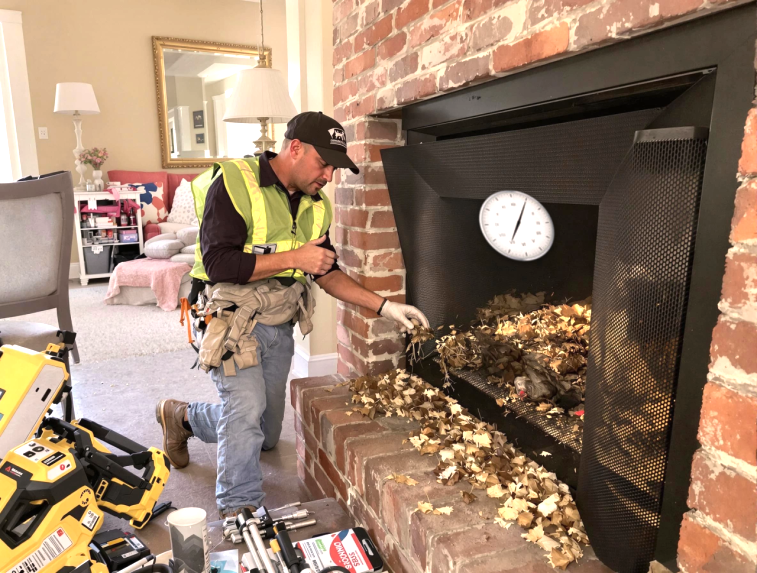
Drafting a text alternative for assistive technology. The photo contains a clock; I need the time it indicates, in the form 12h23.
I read 7h05
